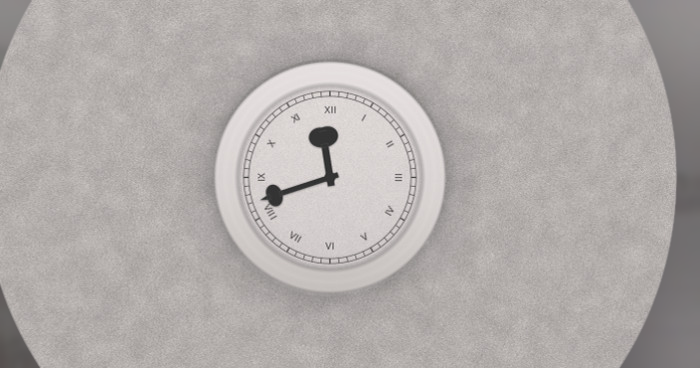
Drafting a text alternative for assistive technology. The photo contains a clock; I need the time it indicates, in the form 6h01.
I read 11h42
